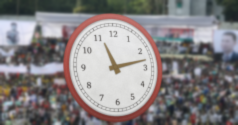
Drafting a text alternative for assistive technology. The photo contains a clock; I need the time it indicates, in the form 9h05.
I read 11h13
